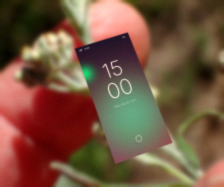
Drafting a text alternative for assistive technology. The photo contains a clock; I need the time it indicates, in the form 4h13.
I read 15h00
